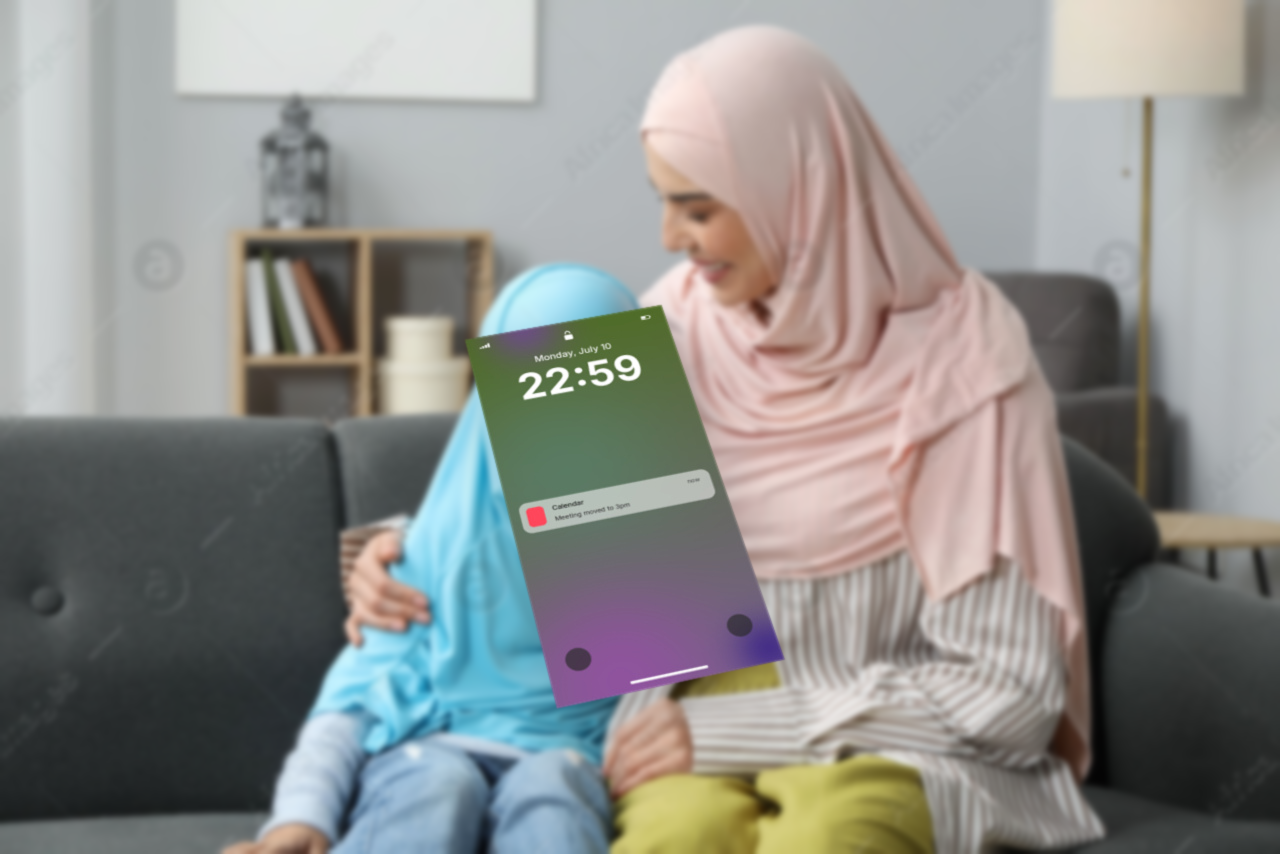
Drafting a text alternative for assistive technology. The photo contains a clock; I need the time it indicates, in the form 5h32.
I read 22h59
